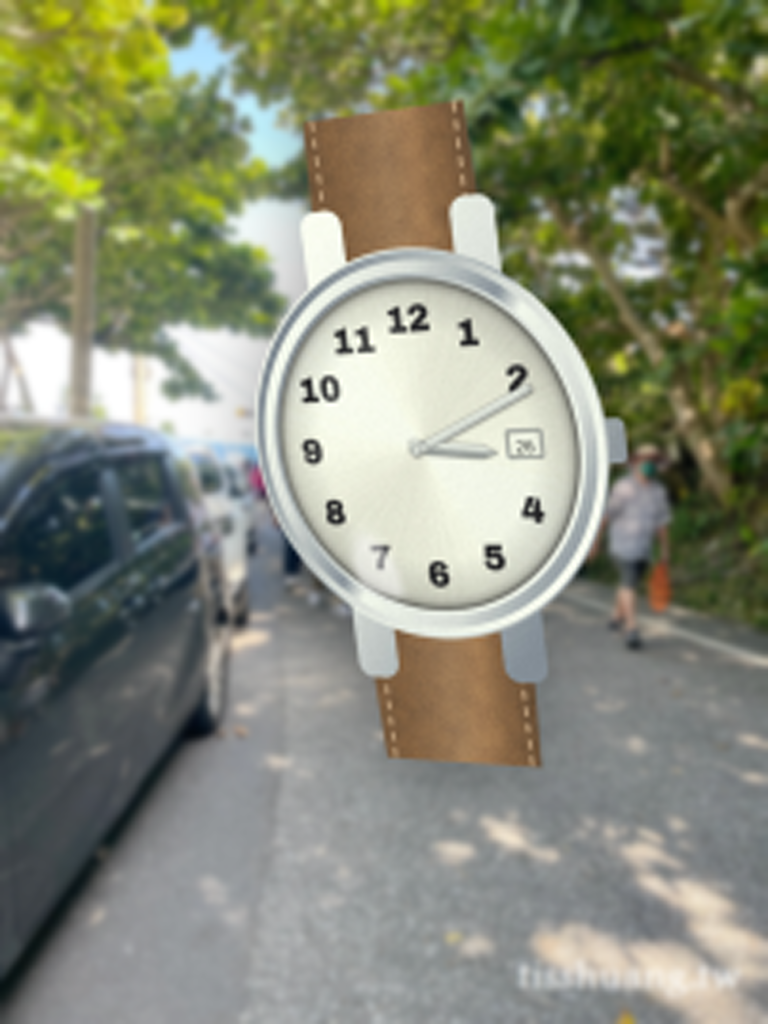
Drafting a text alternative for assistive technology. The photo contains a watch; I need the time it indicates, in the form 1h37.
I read 3h11
